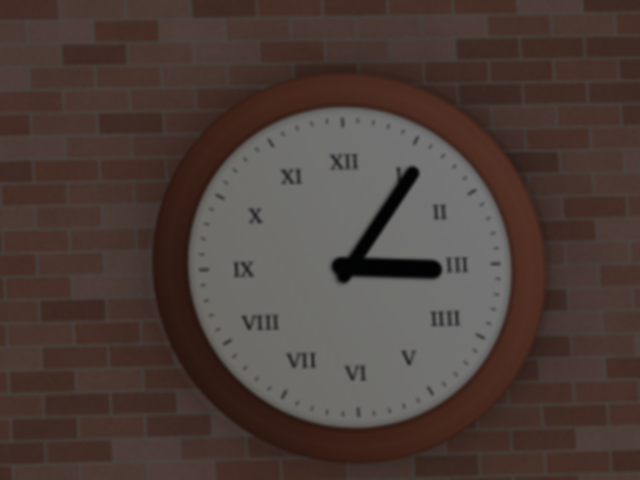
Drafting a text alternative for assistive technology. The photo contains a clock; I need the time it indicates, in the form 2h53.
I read 3h06
